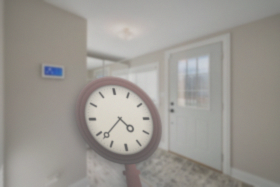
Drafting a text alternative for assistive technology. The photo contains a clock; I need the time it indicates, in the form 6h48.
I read 4h38
